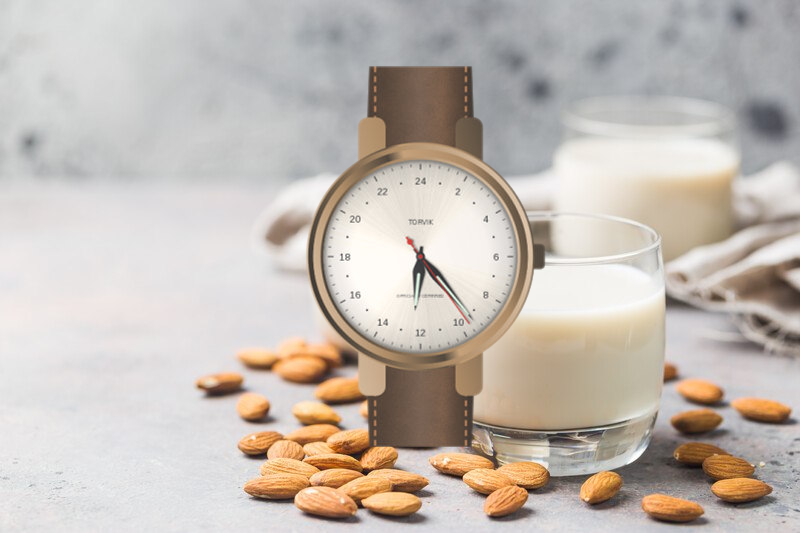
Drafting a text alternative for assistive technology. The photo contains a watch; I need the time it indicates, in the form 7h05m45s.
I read 12h23m24s
